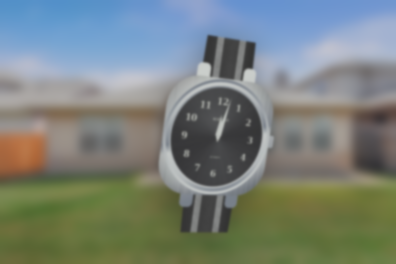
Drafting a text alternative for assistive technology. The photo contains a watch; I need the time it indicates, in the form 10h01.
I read 12h02
